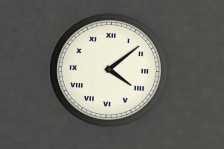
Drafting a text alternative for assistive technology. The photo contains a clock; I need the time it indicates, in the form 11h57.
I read 4h08
